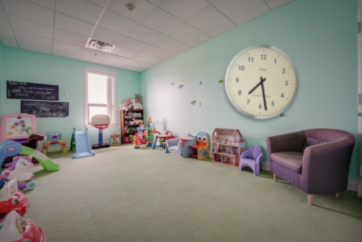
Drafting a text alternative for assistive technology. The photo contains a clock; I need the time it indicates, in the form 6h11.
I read 7h28
